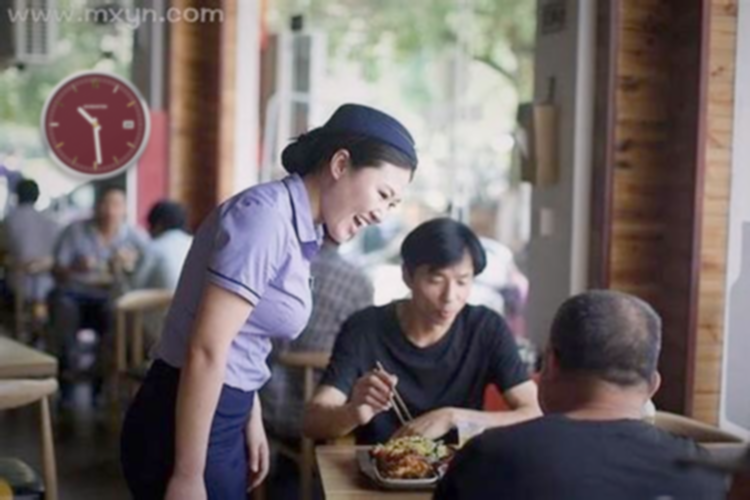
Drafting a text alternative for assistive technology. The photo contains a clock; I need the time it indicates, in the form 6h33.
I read 10h29
